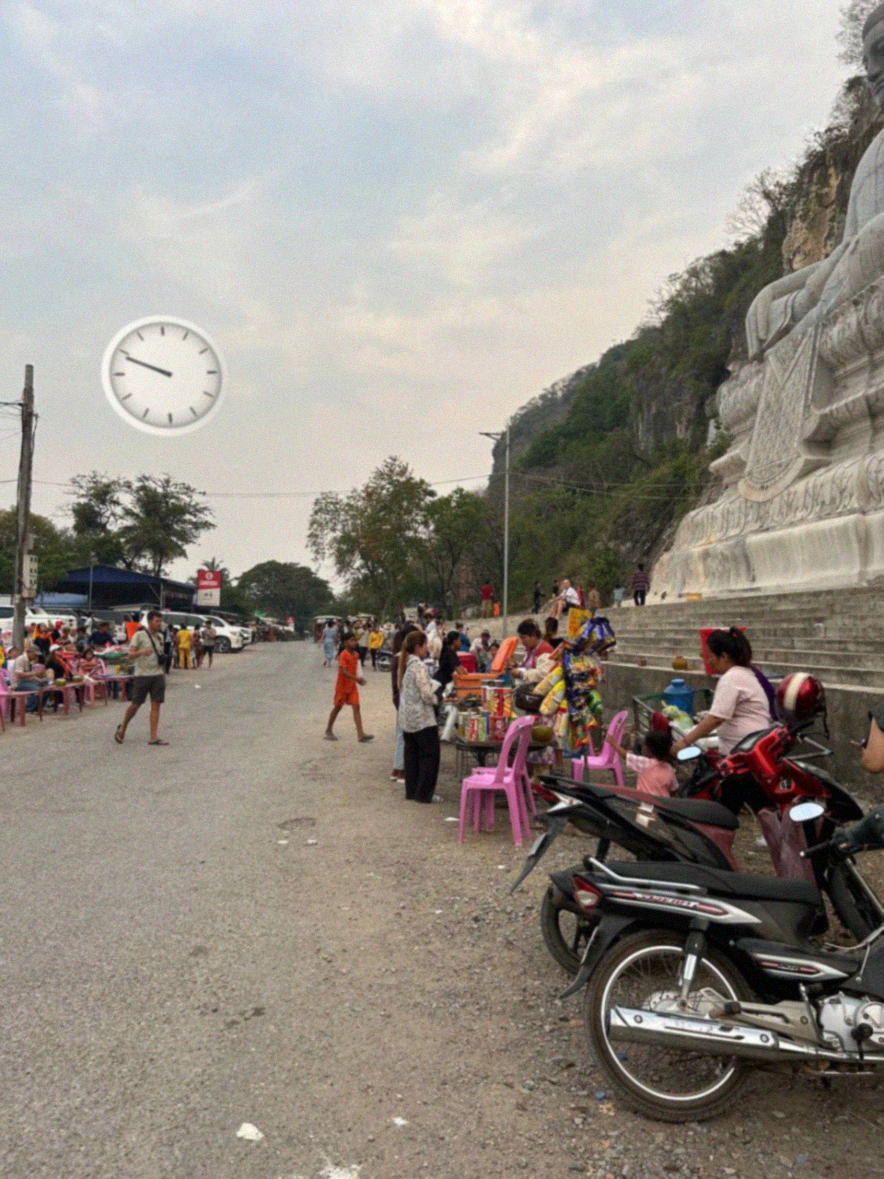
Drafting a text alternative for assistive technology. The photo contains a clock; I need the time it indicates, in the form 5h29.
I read 9h49
